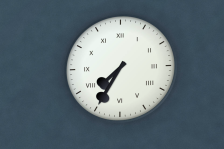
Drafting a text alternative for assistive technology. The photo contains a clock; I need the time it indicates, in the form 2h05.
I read 7h35
